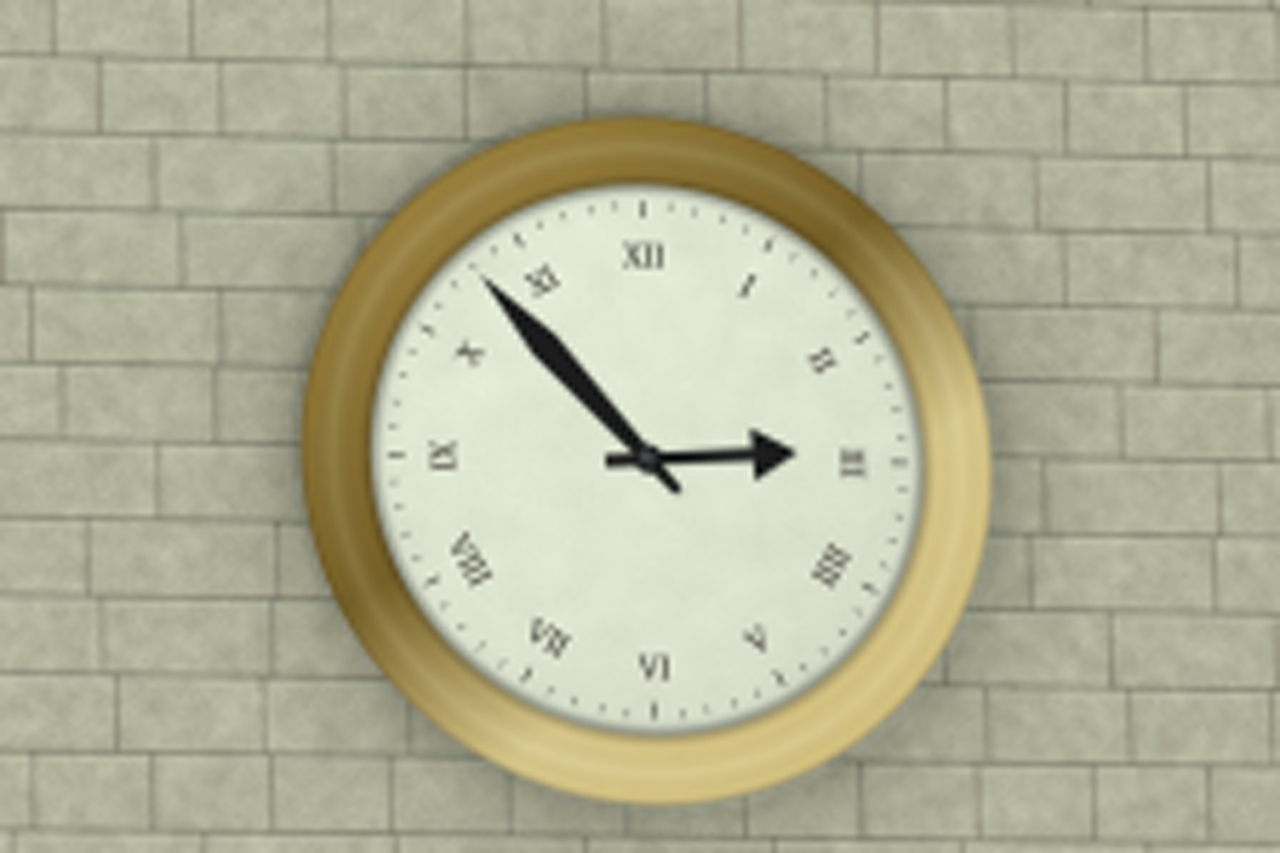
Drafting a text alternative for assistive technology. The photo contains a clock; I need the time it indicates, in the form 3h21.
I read 2h53
